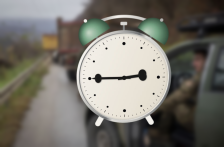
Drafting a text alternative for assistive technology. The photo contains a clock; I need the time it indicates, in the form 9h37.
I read 2h45
